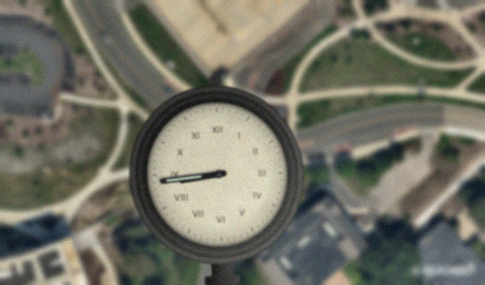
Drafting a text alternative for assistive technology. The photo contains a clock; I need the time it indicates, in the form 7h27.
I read 8h44
